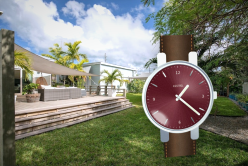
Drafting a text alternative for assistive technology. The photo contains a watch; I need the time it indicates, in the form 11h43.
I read 1h22
